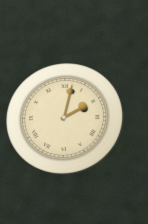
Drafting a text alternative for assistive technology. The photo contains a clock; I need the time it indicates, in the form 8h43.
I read 2h02
